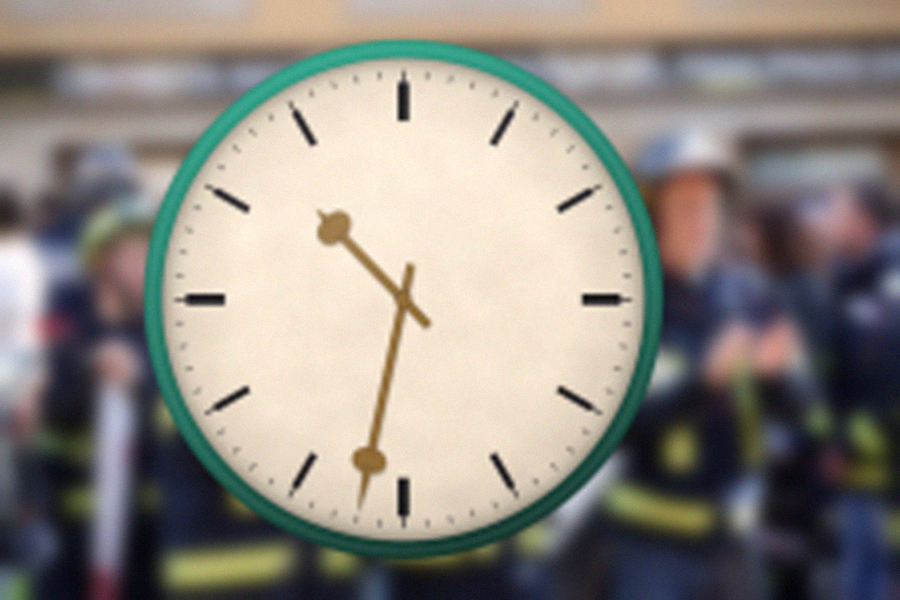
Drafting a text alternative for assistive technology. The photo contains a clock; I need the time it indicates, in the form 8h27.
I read 10h32
